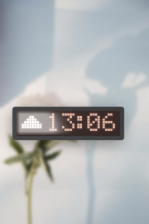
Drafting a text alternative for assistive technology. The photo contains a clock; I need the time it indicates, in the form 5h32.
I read 13h06
